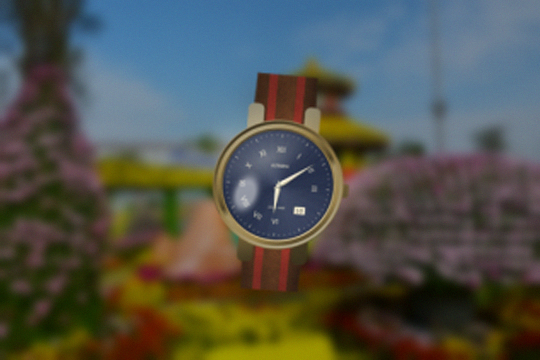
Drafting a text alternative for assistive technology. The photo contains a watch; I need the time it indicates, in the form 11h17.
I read 6h09
